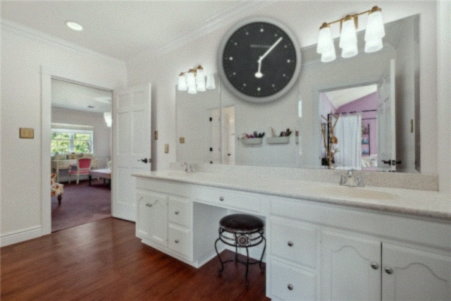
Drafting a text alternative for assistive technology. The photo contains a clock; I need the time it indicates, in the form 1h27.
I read 6h07
